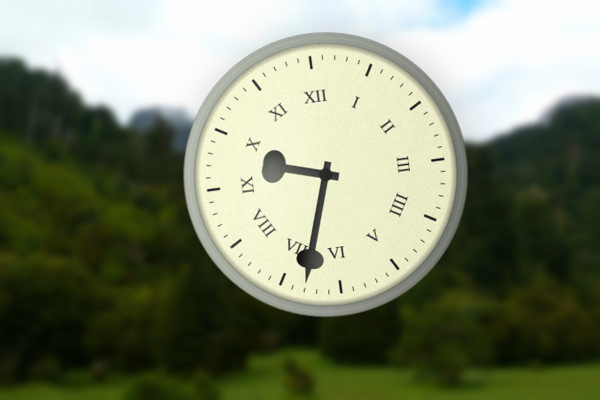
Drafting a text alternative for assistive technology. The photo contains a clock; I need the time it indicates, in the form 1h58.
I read 9h33
